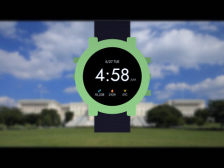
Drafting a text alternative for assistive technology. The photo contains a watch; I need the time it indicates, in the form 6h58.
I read 4h58
